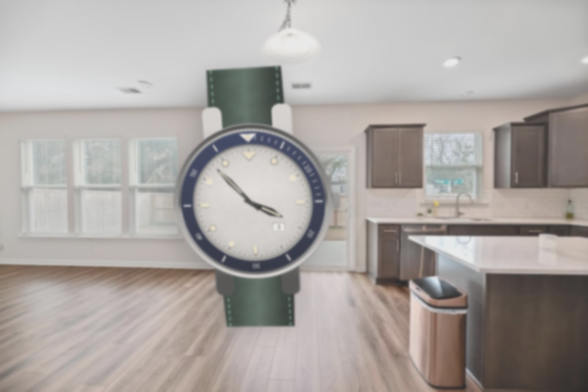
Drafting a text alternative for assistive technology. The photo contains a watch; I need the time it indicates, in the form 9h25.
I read 3h53
